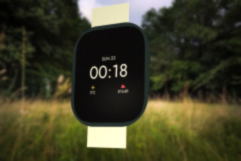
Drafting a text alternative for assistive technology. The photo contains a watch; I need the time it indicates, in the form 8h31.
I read 0h18
